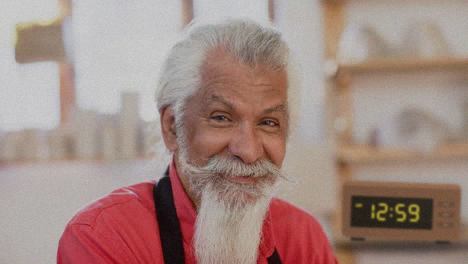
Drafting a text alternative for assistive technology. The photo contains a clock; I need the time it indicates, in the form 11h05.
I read 12h59
